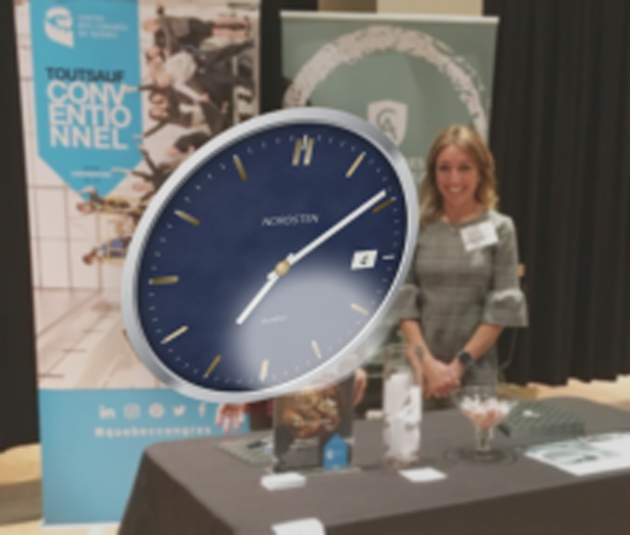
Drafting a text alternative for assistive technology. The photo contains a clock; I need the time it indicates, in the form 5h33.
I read 7h09
